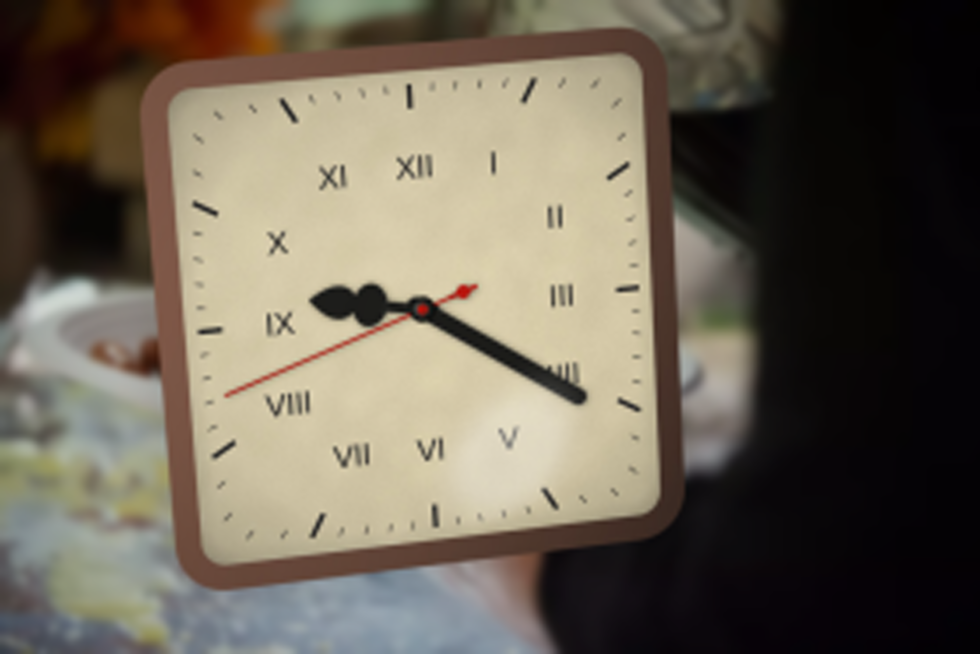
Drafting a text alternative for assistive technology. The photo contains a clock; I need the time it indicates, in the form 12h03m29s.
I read 9h20m42s
